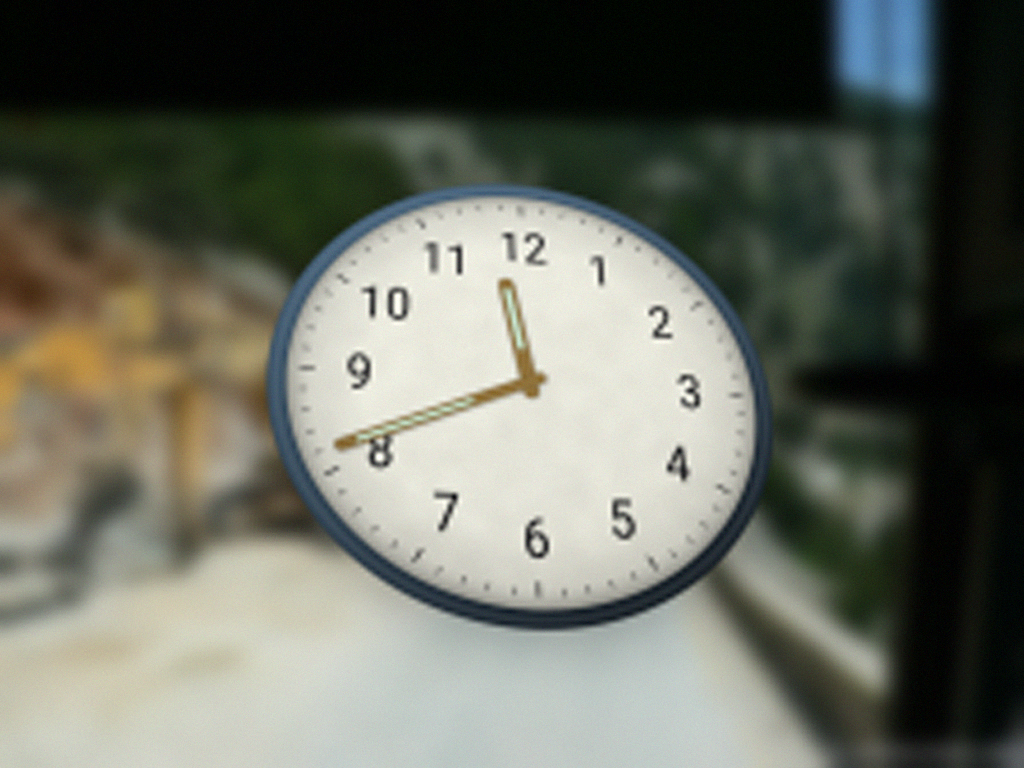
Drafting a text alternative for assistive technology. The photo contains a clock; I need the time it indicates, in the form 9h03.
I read 11h41
